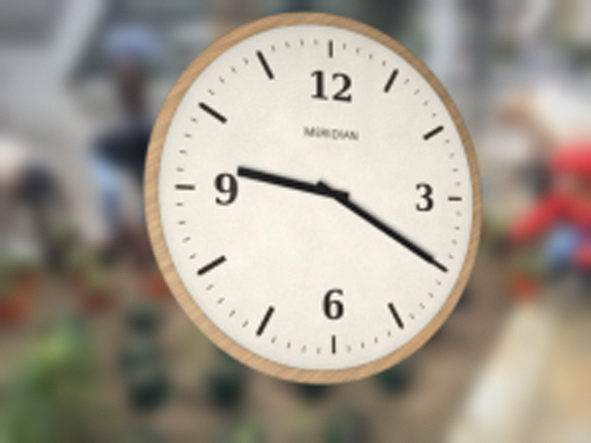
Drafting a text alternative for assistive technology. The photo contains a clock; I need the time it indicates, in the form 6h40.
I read 9h20
